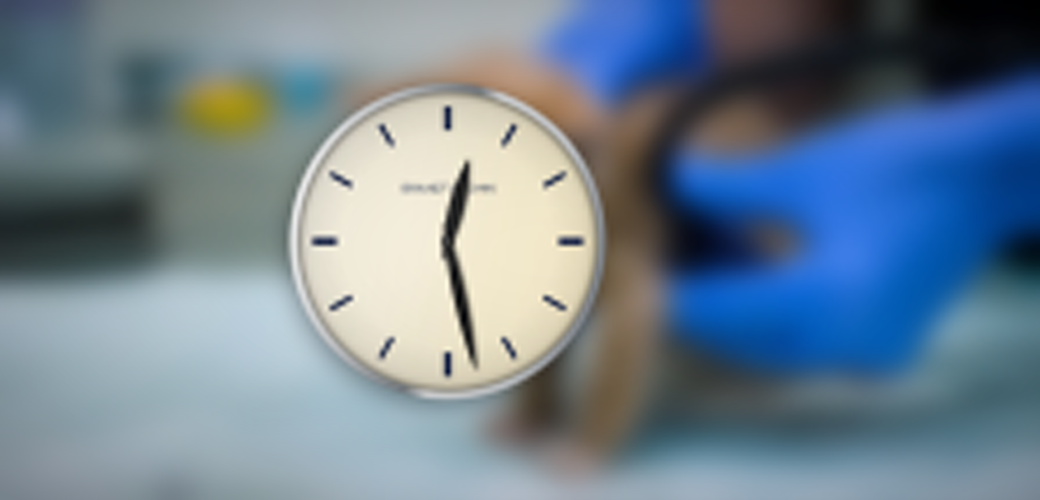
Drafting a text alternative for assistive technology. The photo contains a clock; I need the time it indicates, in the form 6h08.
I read 12h28
